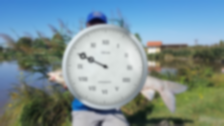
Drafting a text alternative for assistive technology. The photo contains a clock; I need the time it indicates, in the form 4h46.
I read 9h49
